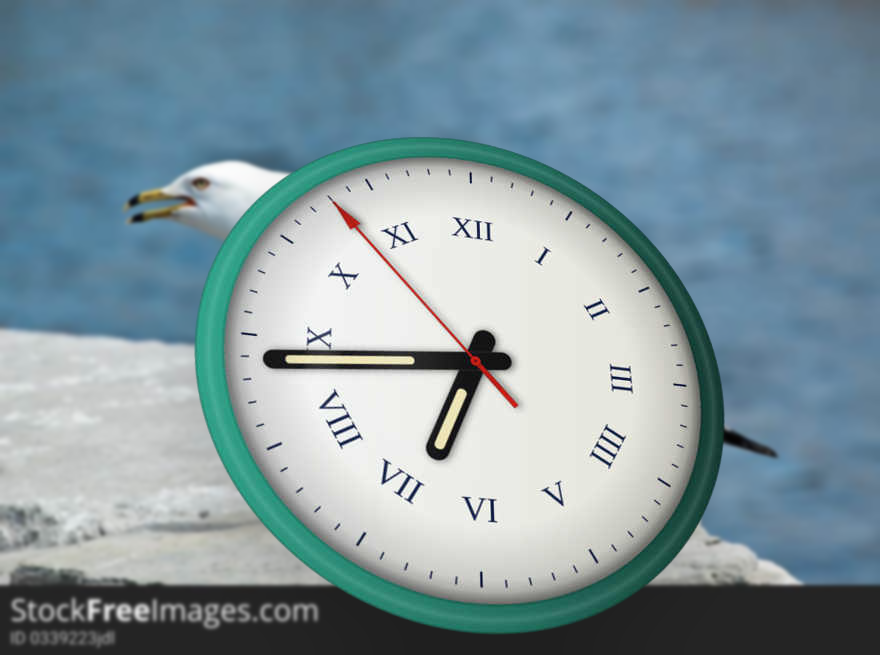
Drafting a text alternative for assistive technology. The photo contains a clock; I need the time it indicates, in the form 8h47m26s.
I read 6h43m53s
